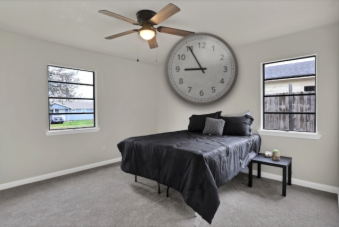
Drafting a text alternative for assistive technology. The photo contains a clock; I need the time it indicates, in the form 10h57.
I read 8h55
